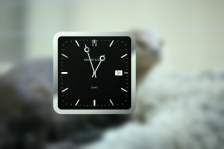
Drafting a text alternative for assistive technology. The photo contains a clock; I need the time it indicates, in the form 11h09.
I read 12h57
